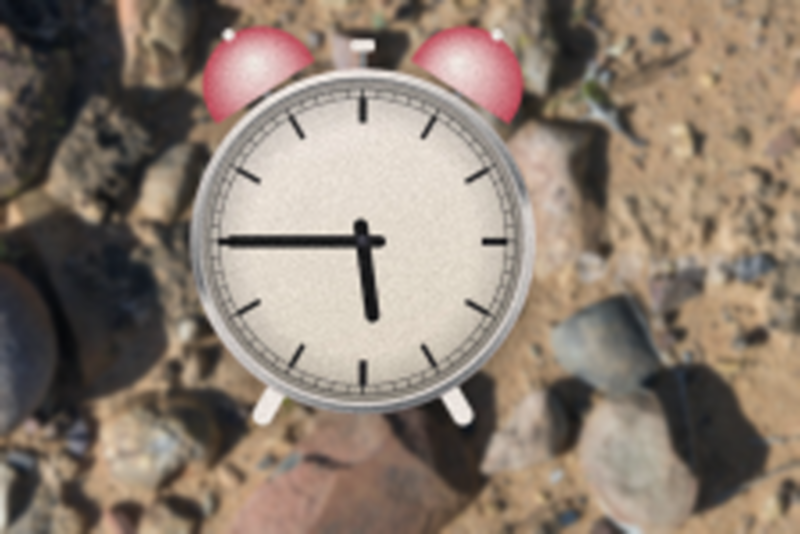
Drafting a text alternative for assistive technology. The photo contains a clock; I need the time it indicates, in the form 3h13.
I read 5h45
